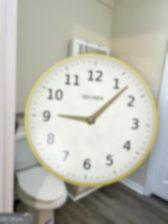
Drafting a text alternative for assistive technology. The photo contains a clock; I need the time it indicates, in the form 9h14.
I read 9h07
